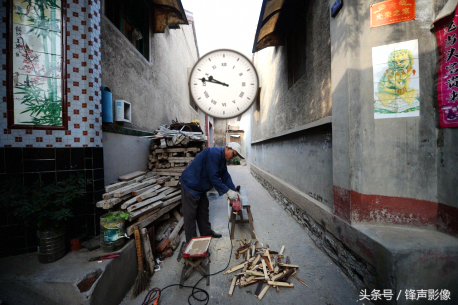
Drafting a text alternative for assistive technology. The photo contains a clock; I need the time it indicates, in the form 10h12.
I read 9h47
